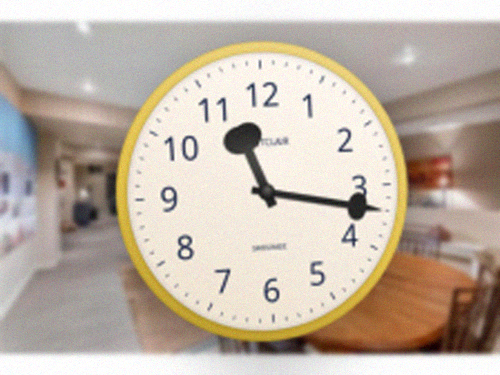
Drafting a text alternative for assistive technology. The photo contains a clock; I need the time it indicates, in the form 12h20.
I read 11h17
